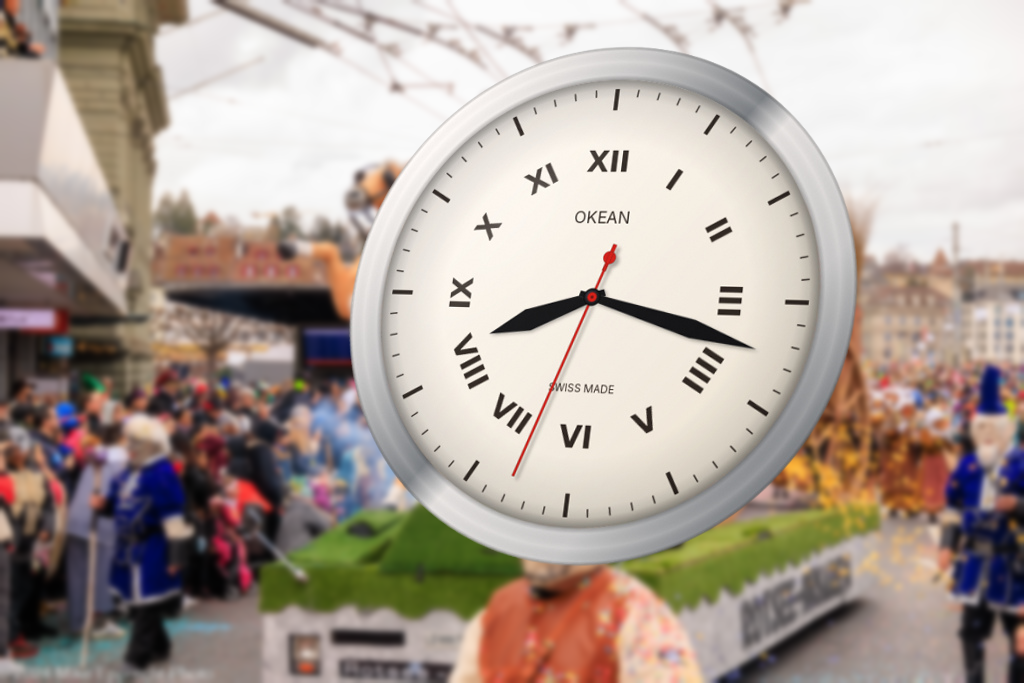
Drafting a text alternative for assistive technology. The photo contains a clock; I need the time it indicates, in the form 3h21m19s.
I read 8h17m33s
